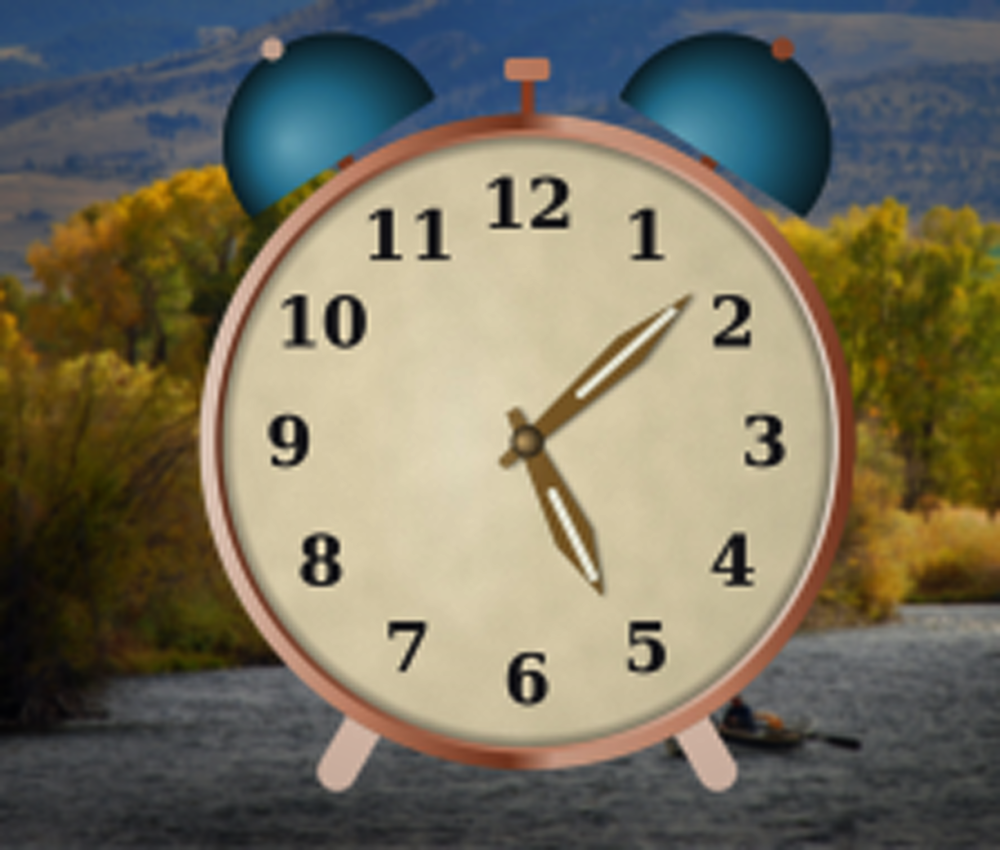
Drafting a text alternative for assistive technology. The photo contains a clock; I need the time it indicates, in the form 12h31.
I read 5h08
